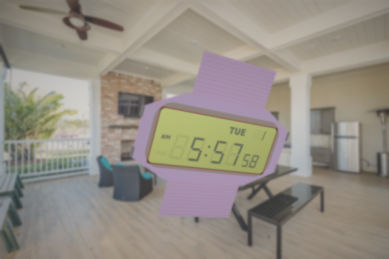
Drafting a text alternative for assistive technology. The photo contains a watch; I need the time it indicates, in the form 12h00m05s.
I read 5h57m58s
